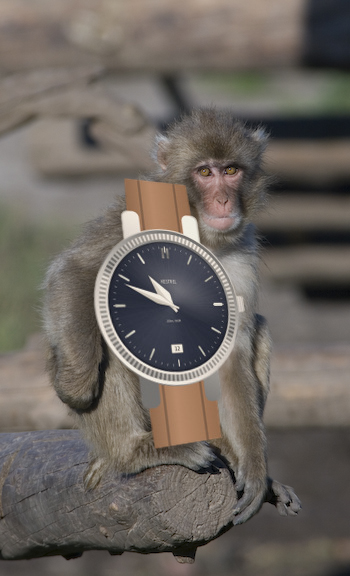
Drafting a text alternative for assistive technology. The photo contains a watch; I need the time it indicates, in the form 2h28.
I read 10h49
